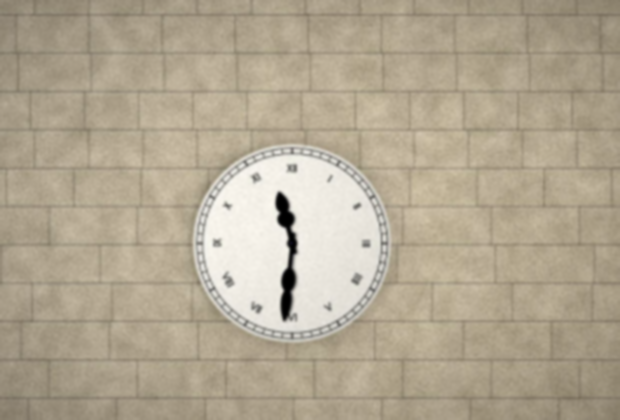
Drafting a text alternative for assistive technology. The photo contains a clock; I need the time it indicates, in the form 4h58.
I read 11h31
